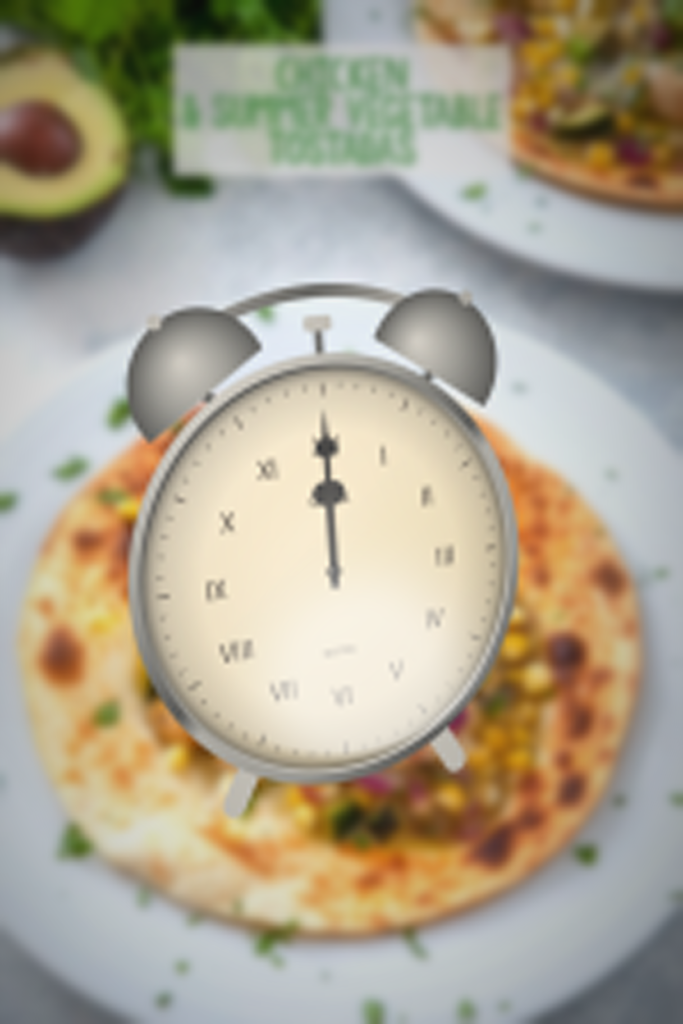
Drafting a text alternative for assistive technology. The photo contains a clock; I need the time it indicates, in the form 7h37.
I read 12h00
